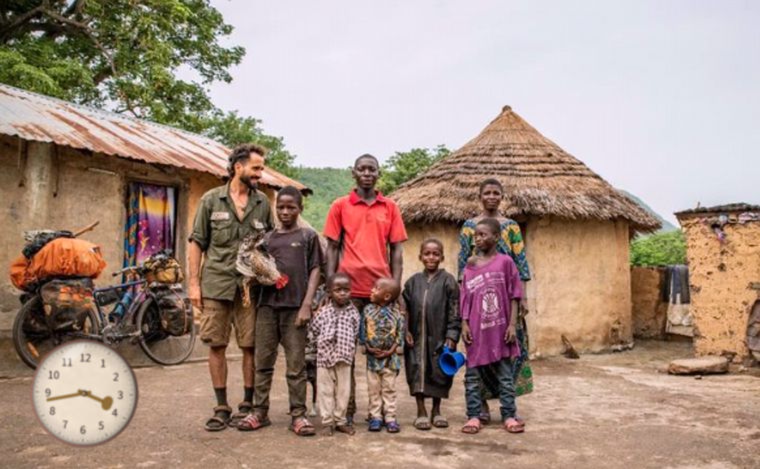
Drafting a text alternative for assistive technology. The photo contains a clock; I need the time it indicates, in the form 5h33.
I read 3h43
